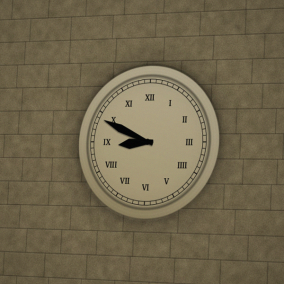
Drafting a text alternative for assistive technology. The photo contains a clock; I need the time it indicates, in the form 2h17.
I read 8h49
